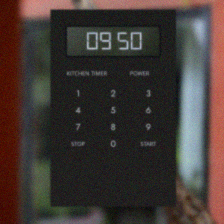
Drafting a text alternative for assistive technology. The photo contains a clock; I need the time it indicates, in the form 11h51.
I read 9h50
